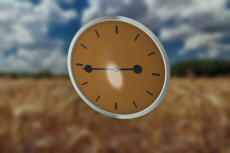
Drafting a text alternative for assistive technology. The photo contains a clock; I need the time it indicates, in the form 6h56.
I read 2h44
